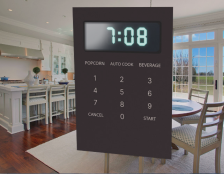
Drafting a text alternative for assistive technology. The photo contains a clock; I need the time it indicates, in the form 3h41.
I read 7h08
